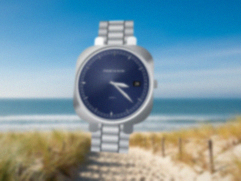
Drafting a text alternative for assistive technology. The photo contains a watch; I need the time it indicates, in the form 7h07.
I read 3h22
